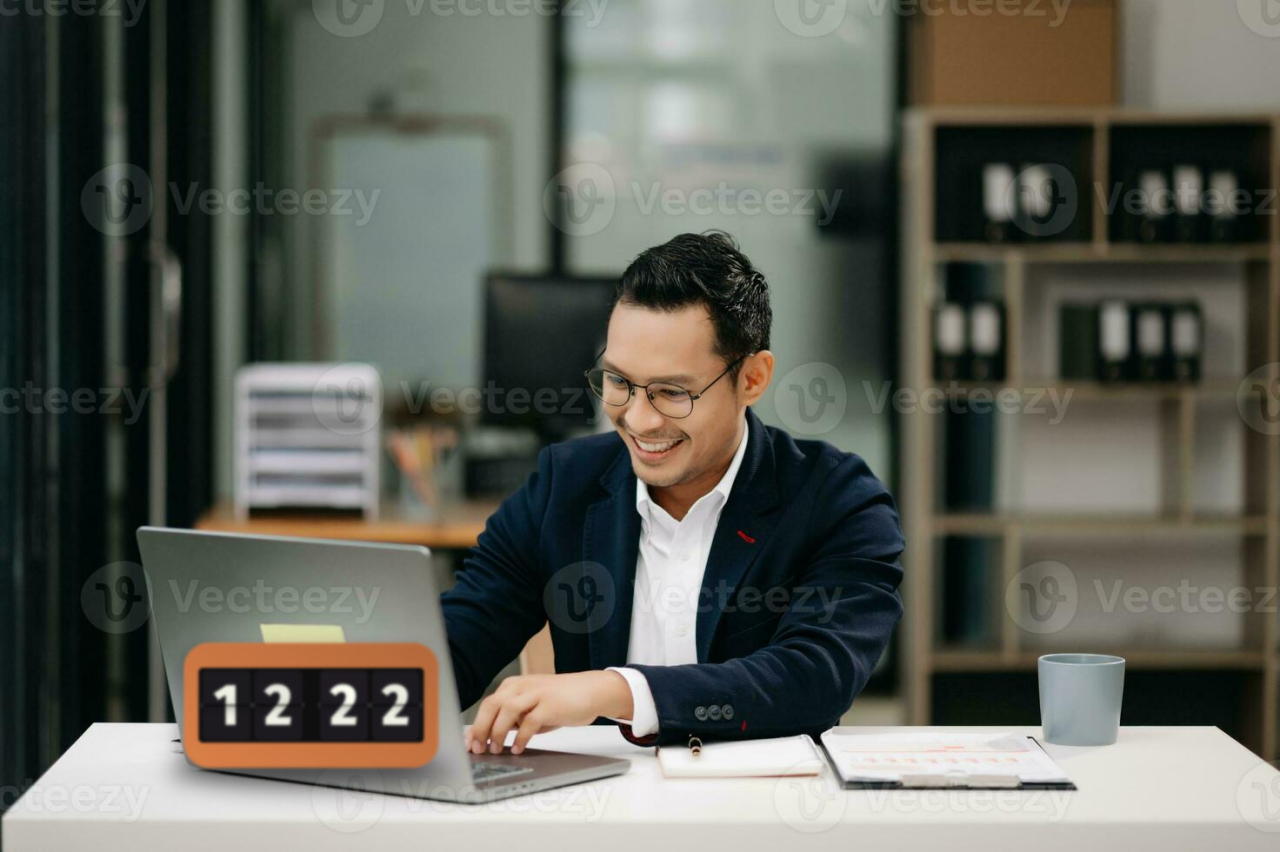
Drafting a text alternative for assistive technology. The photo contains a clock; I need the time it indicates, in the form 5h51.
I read 12h22
